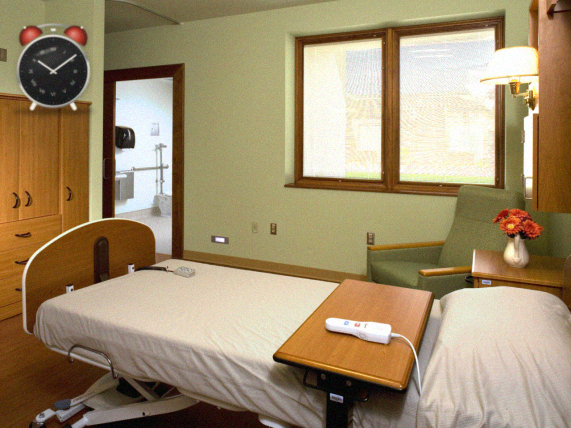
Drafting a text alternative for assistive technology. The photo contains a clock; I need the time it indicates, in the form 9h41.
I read 10h09
